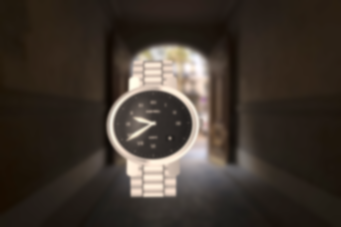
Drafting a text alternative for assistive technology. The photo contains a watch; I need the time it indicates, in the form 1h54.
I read 9h39
